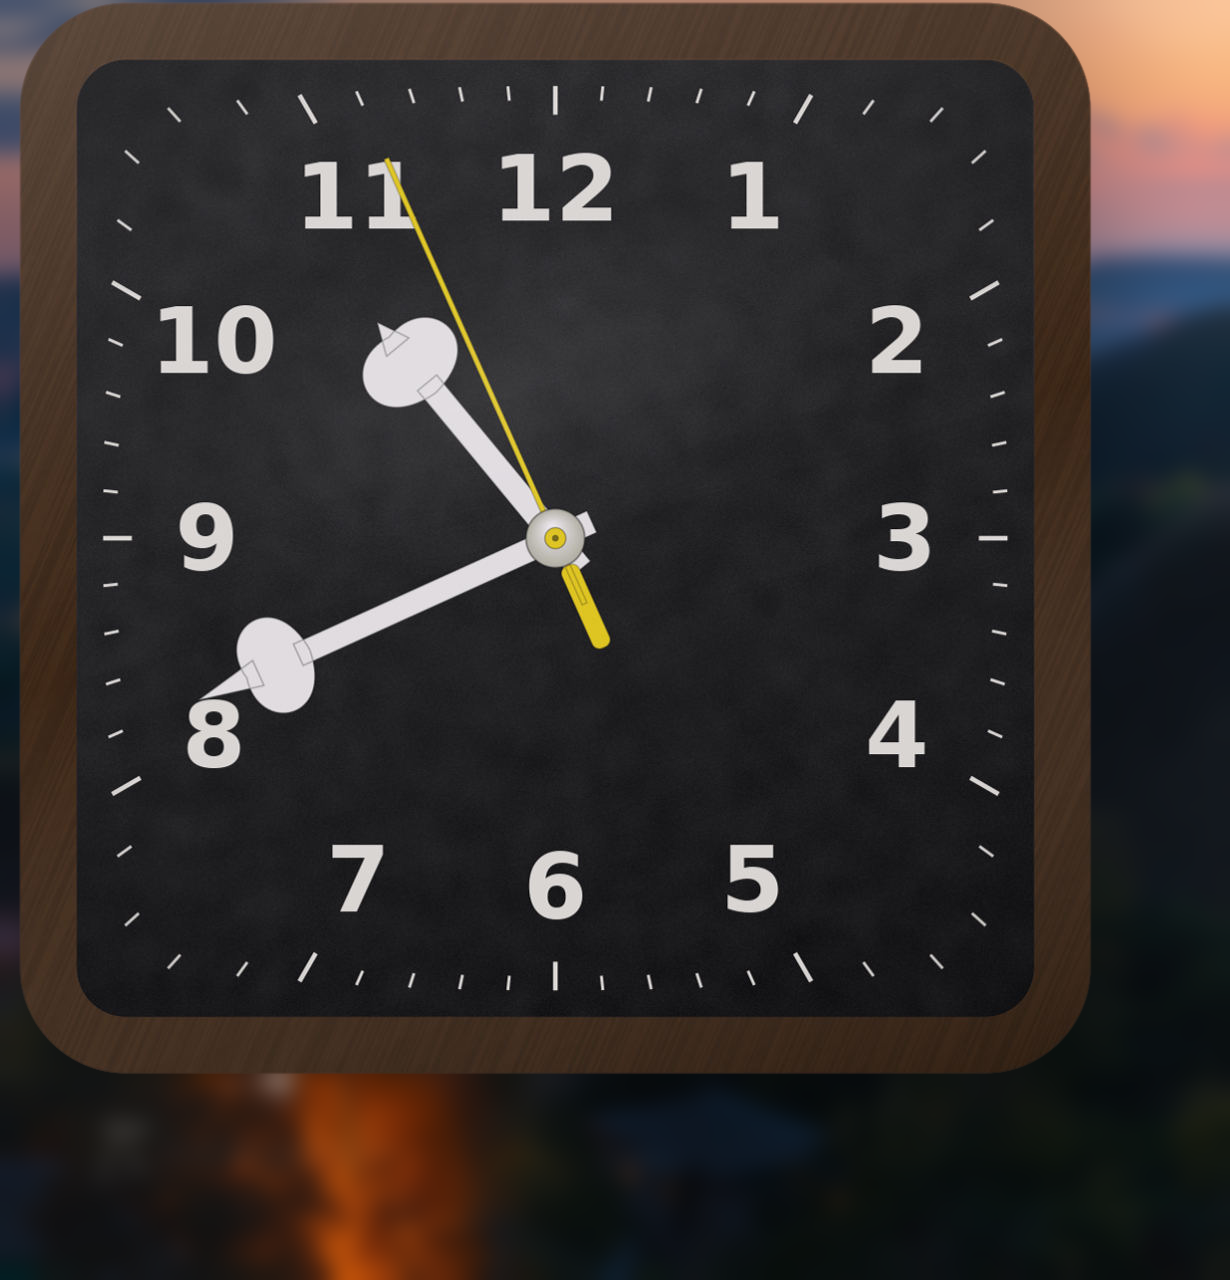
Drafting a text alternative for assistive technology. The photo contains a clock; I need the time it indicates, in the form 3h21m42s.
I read 10h40m56s
